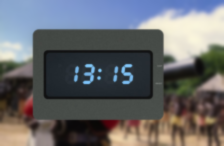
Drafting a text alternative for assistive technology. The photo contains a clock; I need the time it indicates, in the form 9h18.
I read 13h15
